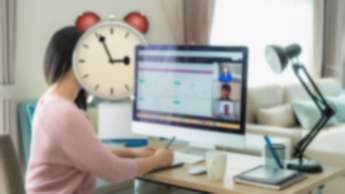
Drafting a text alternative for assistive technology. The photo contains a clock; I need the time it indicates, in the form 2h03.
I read 2h56
